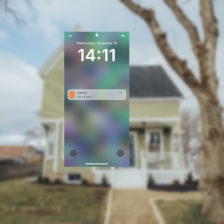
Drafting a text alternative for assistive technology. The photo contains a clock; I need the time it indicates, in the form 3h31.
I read 14h11
